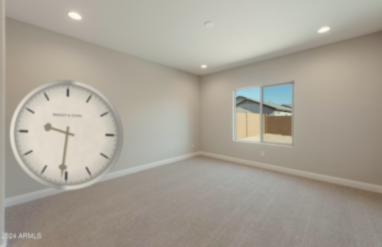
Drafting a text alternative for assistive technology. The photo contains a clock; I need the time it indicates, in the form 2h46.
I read 9h31
